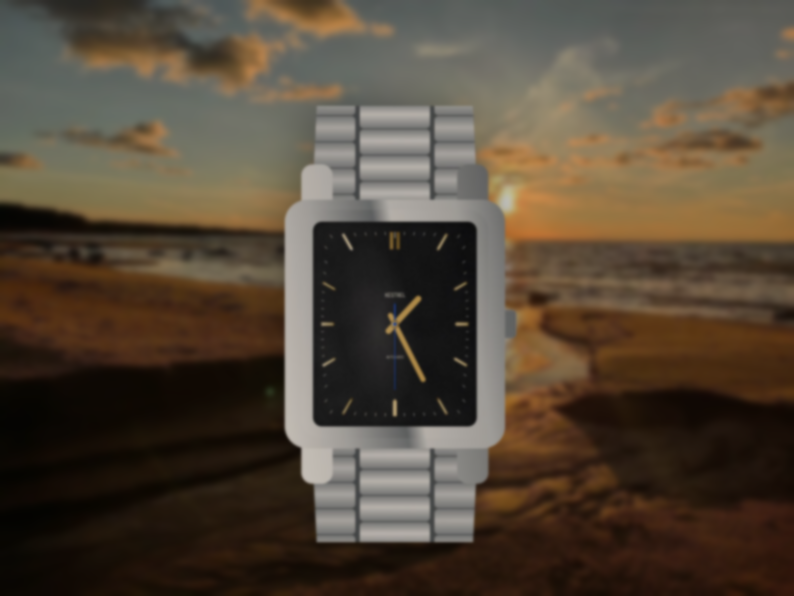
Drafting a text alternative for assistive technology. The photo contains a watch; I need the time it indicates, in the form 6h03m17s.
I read 1h25m30s
